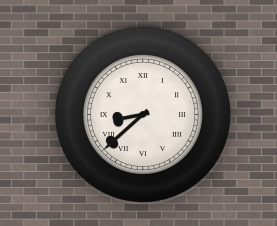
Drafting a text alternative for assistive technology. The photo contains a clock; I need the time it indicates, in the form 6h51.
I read 8h38
